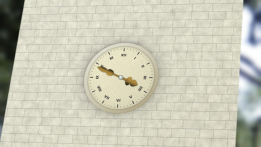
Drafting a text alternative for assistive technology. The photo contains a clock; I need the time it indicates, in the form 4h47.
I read 3h49
